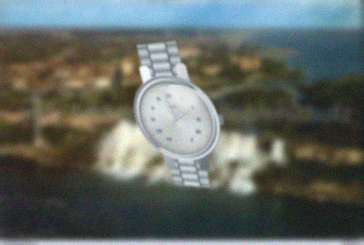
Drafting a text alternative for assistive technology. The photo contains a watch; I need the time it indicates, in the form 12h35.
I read 1h58
